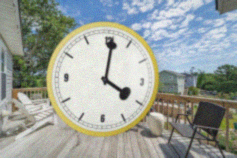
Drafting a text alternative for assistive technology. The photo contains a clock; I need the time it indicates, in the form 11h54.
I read 4h01
